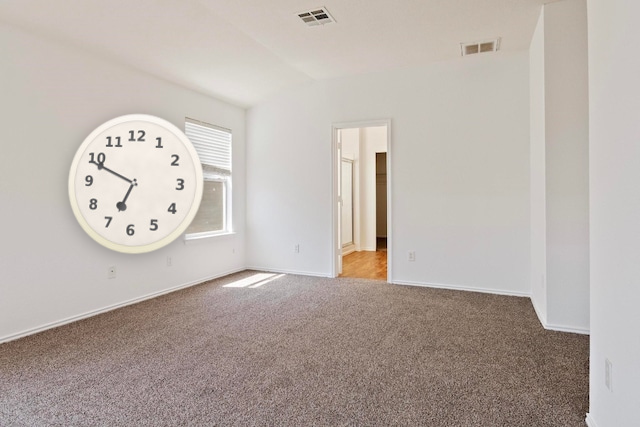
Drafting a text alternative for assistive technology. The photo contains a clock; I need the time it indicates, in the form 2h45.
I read 6h49
